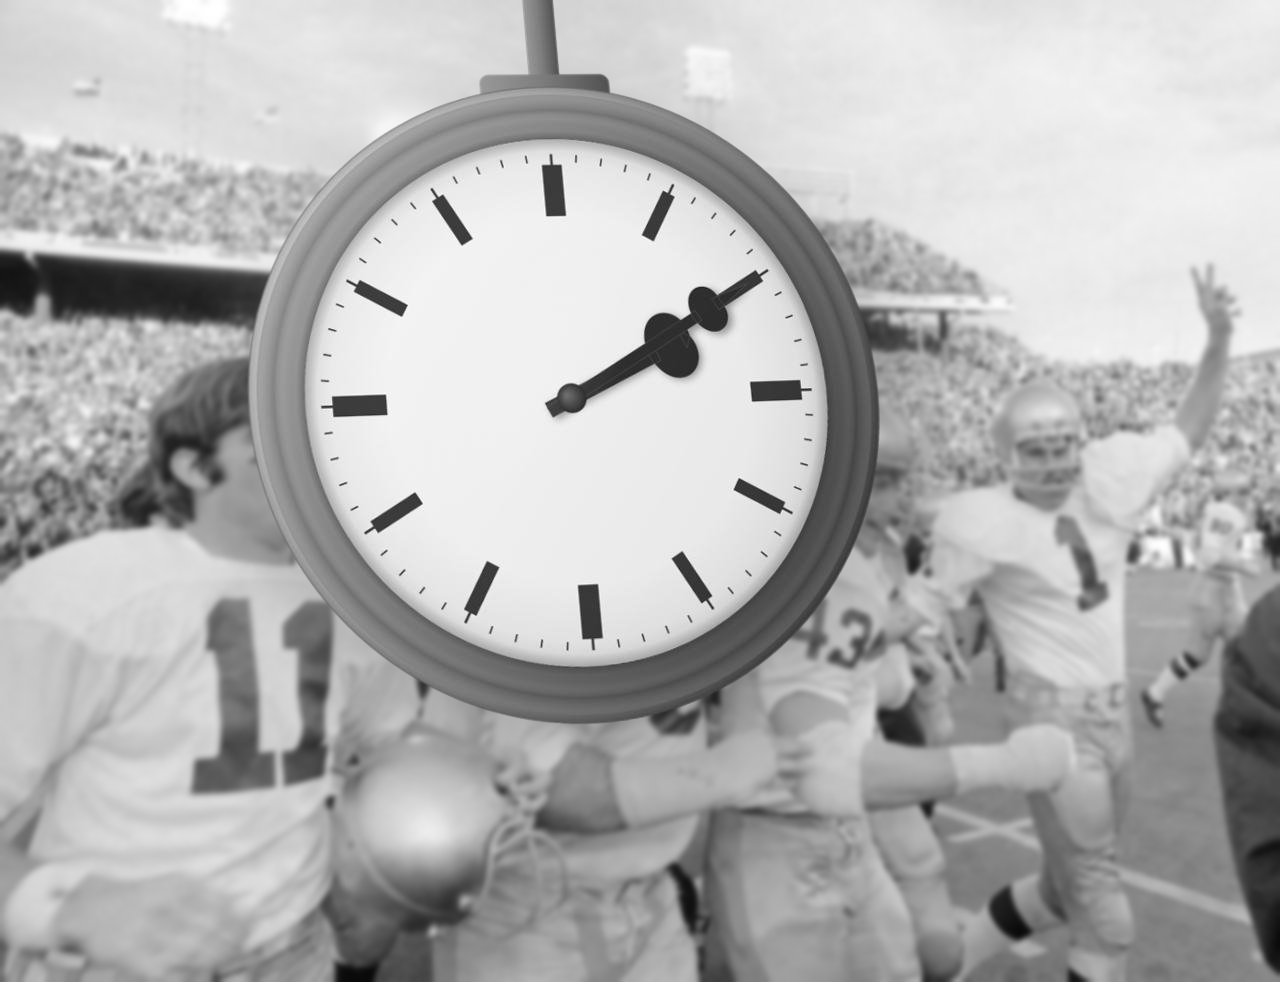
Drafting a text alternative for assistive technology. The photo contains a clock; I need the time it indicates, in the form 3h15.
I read 2h10
